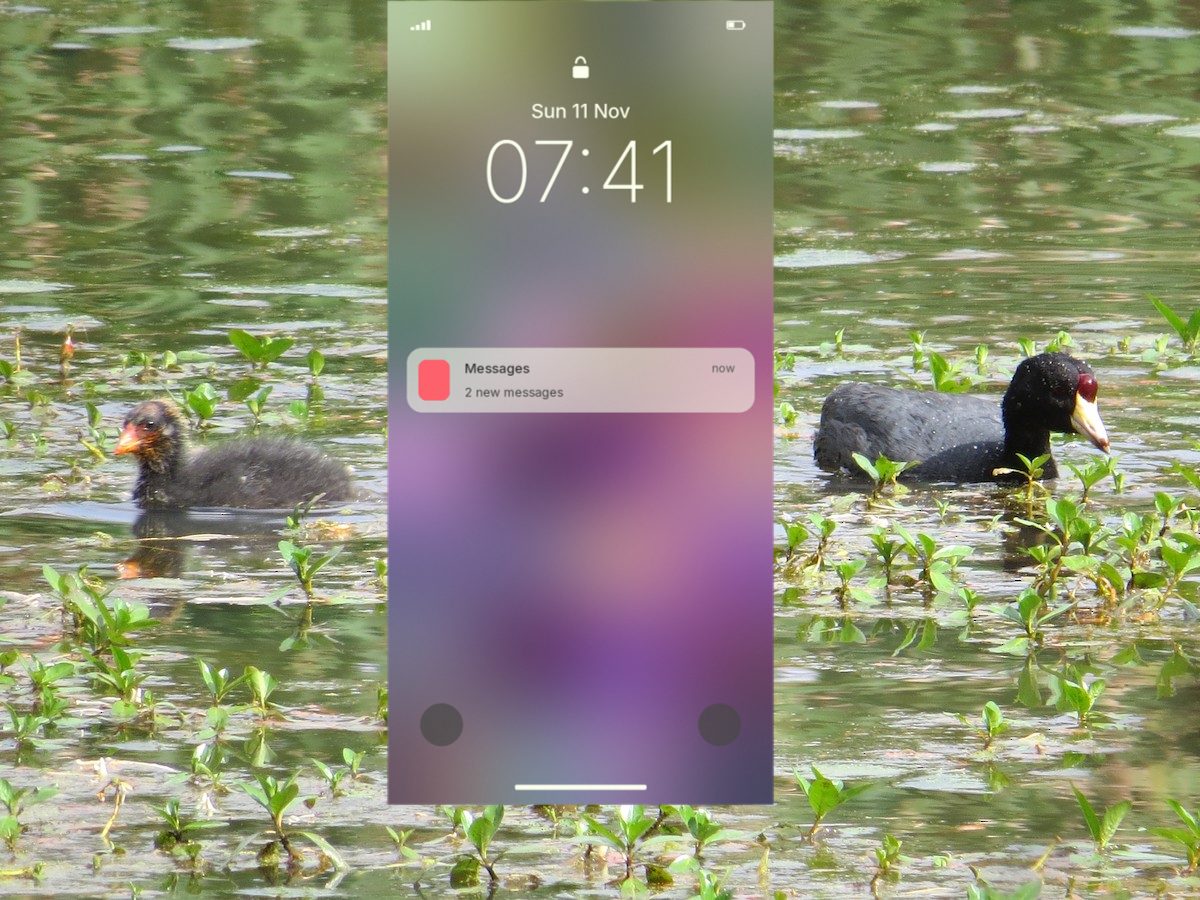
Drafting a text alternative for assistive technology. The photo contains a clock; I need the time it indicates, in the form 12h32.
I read 7h41
